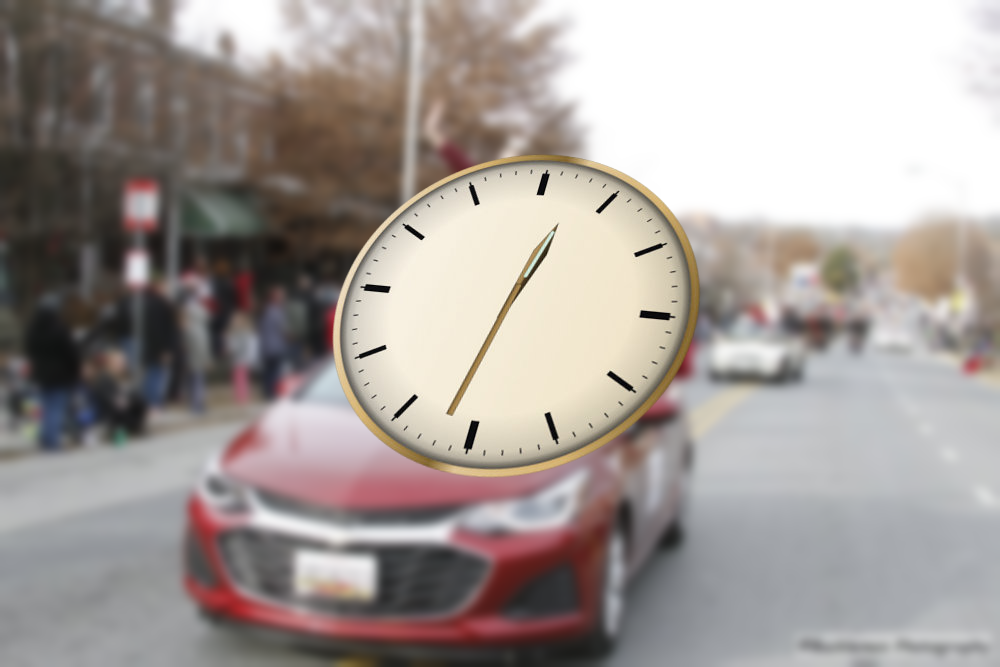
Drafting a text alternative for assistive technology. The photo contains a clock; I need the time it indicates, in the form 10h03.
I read 12h32
